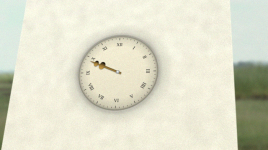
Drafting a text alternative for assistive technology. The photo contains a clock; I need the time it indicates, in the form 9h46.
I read 9h49
